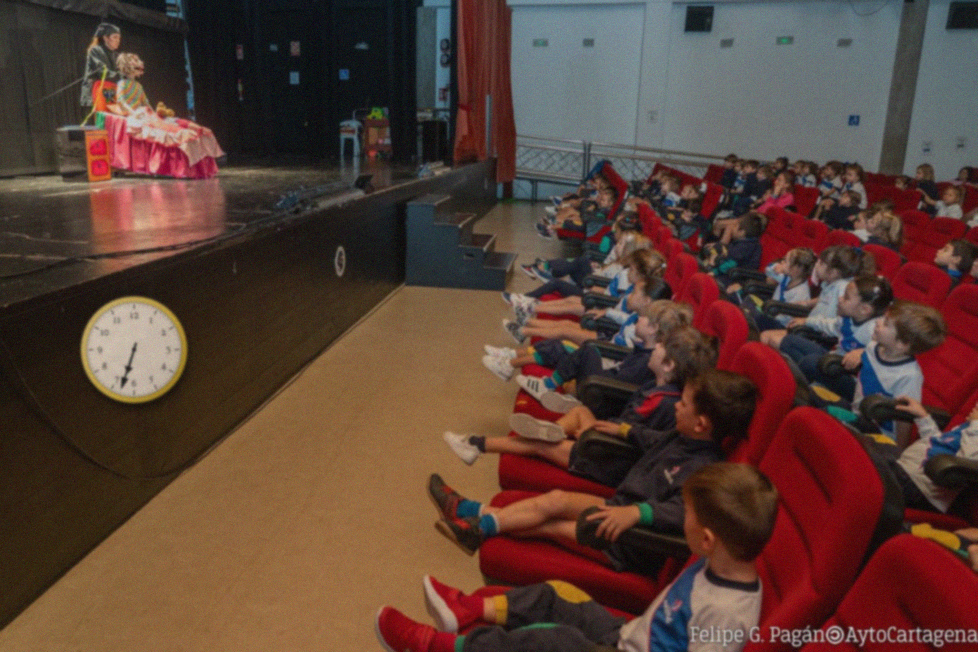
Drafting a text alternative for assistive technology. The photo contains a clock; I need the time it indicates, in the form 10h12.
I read 6h33
